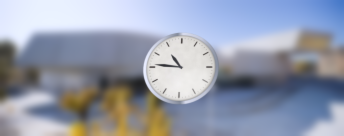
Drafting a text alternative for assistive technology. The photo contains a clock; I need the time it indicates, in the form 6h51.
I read 10h46
